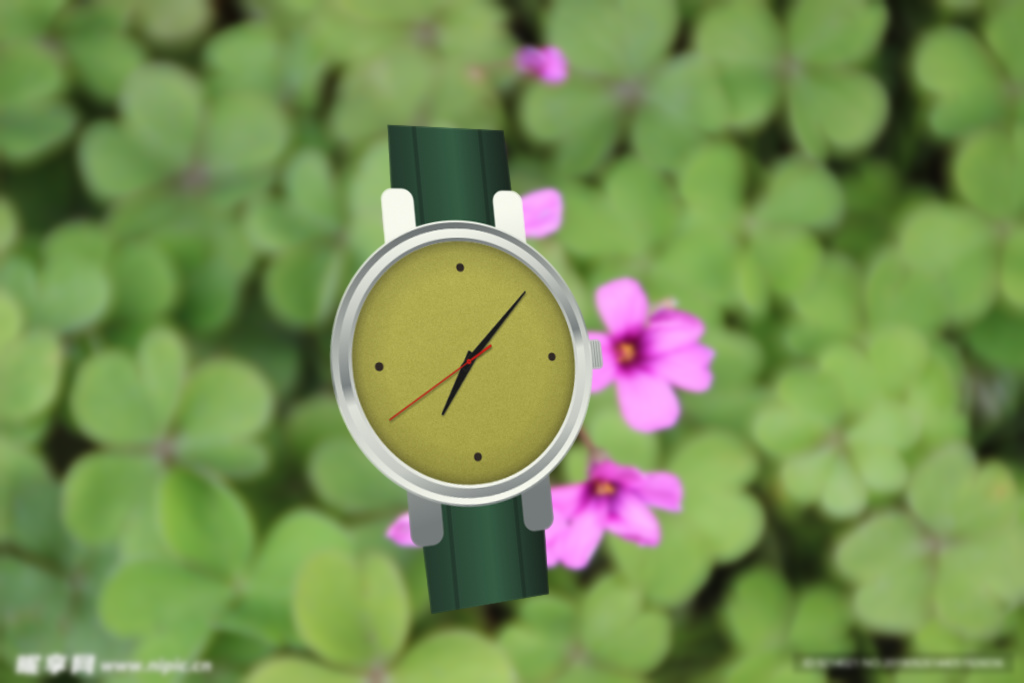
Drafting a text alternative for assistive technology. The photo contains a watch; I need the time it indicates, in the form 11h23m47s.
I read 7h07m40s
